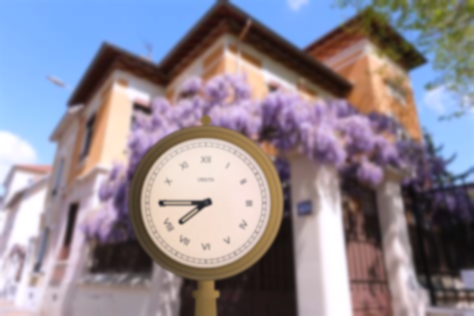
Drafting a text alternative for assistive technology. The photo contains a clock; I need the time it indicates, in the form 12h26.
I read 7h45
